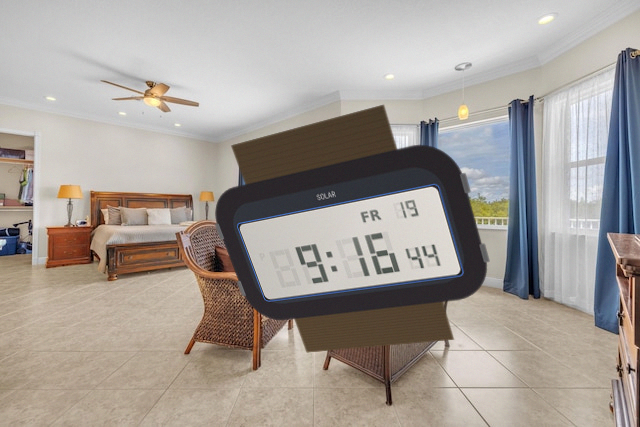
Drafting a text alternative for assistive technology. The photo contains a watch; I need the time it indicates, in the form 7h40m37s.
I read 9h16m44s
